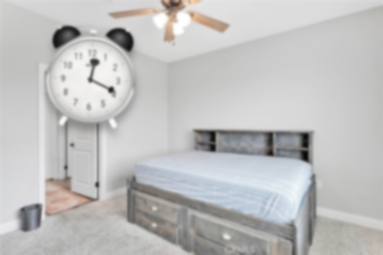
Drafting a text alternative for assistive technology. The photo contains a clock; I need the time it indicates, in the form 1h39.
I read 12h19
